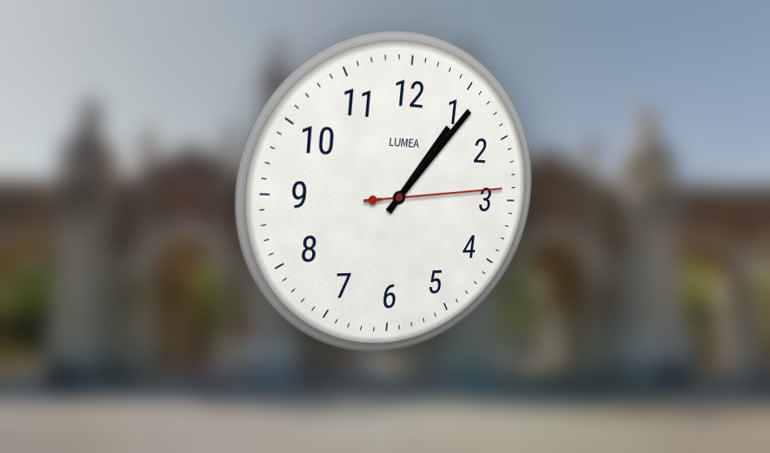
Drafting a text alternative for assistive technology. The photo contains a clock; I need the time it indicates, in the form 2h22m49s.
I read 1h06m14s
